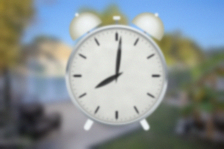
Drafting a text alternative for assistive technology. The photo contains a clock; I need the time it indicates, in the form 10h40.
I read 8h01
